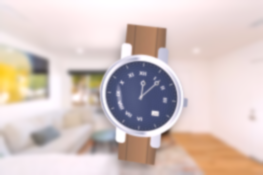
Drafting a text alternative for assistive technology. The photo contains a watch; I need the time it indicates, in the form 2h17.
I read 12h07
